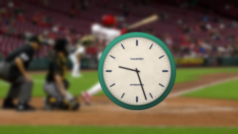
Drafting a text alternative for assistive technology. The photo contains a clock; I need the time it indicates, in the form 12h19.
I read 9h27
